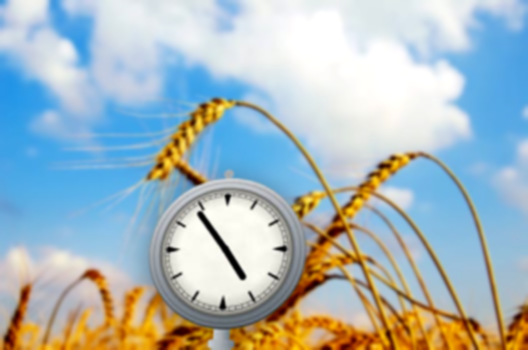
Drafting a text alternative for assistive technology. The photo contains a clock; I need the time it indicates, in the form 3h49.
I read 4h54
